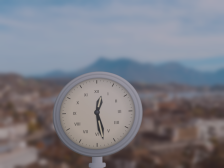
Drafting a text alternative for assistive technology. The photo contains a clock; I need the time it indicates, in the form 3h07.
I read 12h28
